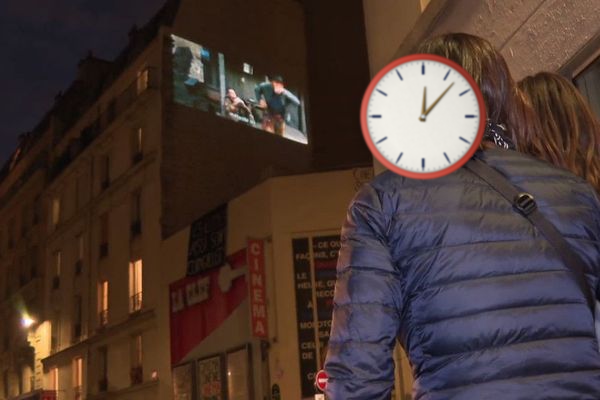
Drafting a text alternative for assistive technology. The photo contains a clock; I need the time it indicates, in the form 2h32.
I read 12h07
